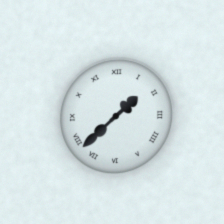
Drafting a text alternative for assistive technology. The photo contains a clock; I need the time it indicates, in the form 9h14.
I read 1h38
